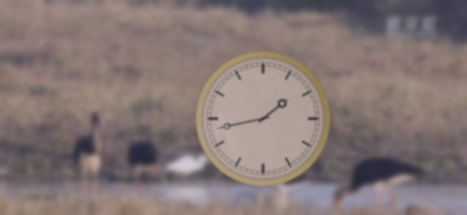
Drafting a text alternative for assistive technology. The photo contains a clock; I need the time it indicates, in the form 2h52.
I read 1h43
